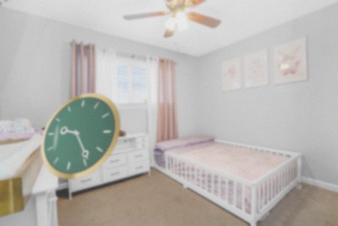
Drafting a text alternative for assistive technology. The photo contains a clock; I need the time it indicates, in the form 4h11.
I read 9h24
